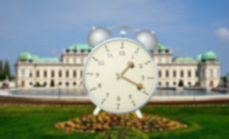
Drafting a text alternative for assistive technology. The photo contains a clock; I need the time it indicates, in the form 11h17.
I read 1h19
